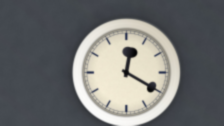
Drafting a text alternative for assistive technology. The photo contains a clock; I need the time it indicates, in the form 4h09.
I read 12h20
